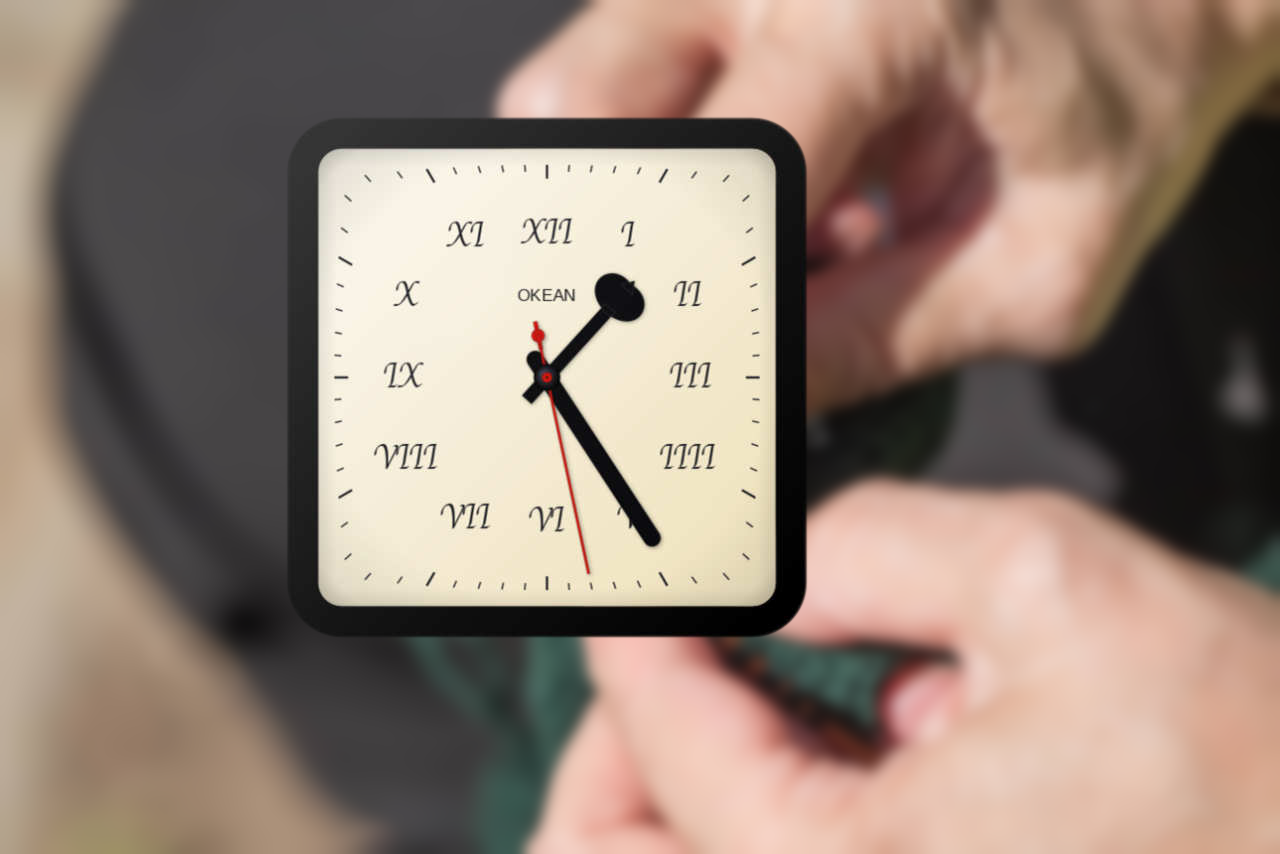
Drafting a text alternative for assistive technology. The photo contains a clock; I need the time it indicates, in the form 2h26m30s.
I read 1h24m28s
